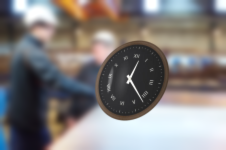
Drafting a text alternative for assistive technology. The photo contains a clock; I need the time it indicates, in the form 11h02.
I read 12h22
